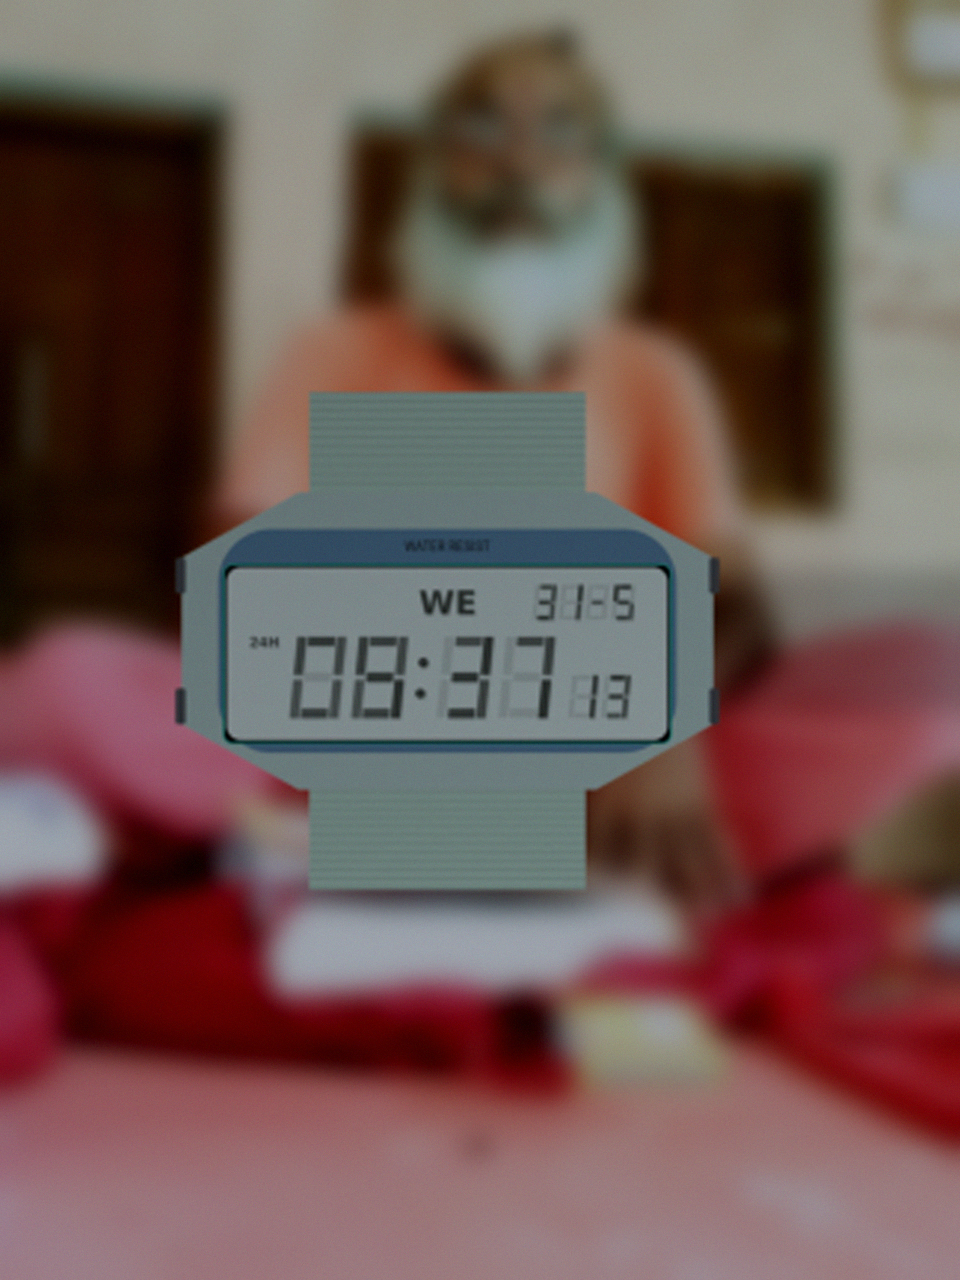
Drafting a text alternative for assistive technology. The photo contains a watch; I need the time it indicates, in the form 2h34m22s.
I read 8h37m13s
